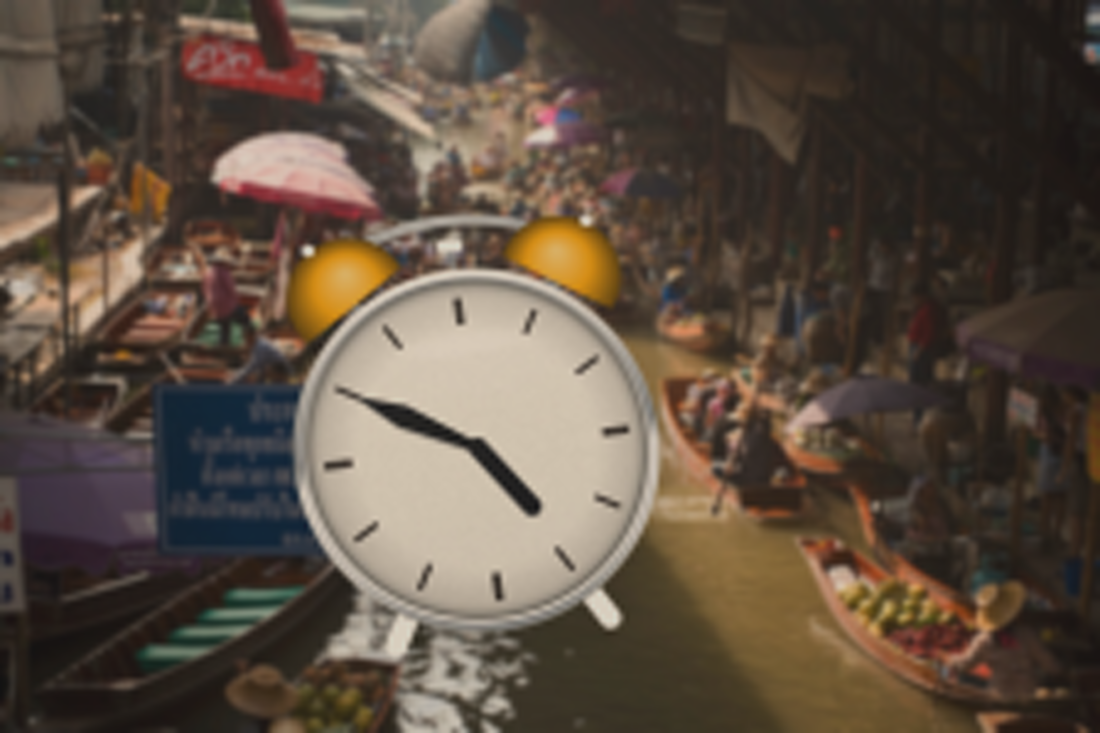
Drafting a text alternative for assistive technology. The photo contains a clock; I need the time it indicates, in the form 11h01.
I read 4h50
